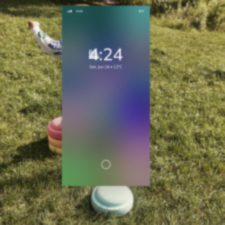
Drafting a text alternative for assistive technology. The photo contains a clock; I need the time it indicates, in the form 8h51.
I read 4h24
